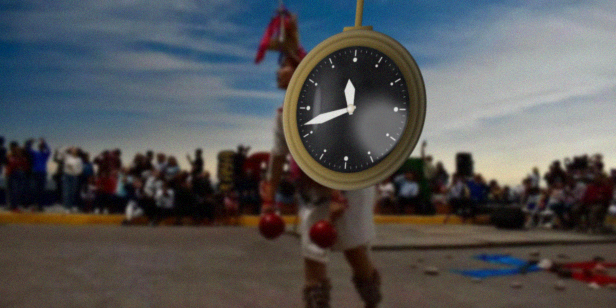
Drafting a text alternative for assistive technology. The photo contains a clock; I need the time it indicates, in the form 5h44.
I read 11h42
